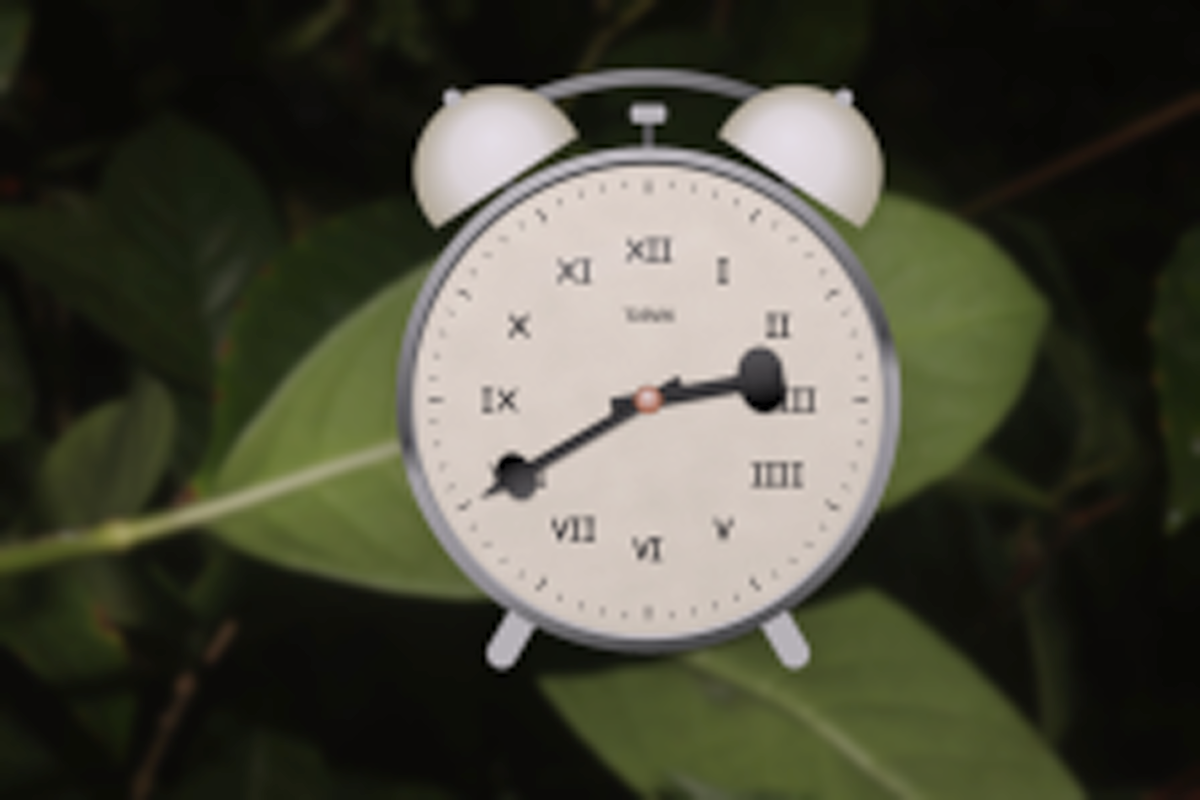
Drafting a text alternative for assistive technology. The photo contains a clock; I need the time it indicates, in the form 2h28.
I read 2h40
